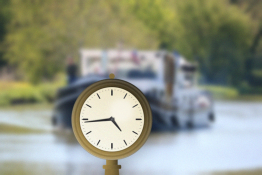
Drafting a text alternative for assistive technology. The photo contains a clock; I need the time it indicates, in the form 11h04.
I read 4h44
